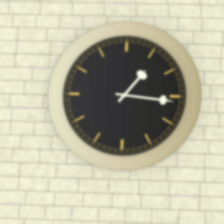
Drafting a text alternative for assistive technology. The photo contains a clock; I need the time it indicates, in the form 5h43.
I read 1h16
